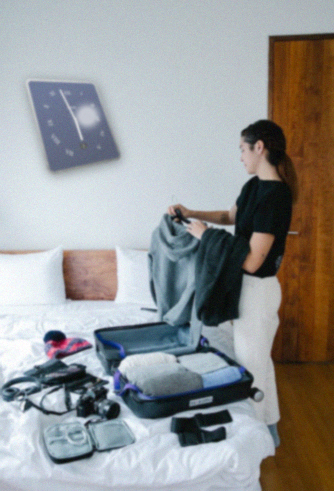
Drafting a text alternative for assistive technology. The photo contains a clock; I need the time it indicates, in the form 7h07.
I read 5h58
